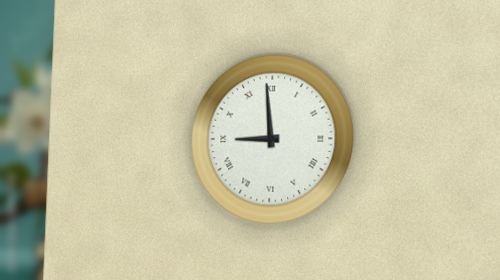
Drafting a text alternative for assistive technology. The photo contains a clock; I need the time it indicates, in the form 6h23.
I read 8h59
